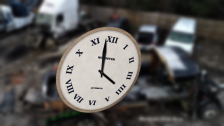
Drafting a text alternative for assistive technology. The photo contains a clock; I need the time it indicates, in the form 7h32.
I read 3h58
